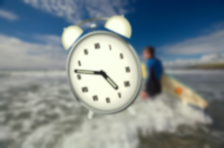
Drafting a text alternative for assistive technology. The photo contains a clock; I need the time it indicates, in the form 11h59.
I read 4h47
